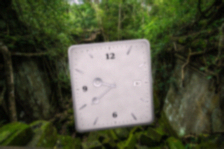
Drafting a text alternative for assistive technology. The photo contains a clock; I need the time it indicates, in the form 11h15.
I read 9h39
